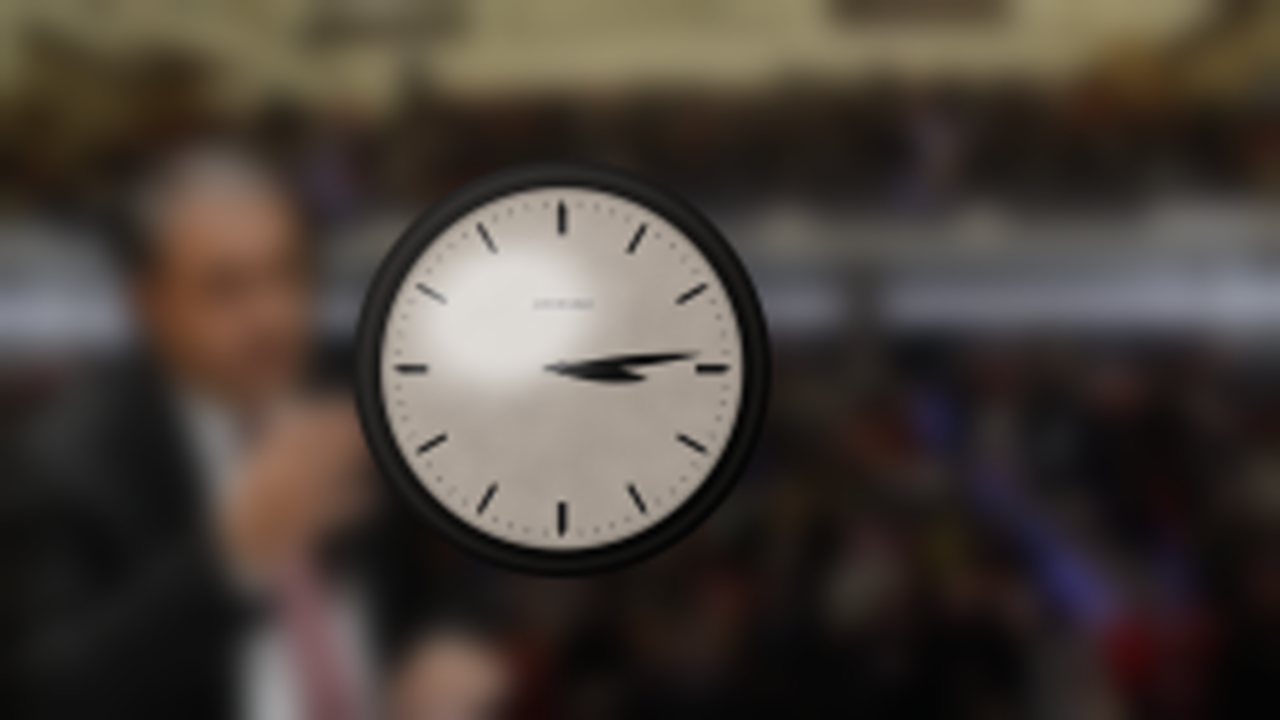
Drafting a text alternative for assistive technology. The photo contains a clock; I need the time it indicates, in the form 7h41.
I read 3h14
